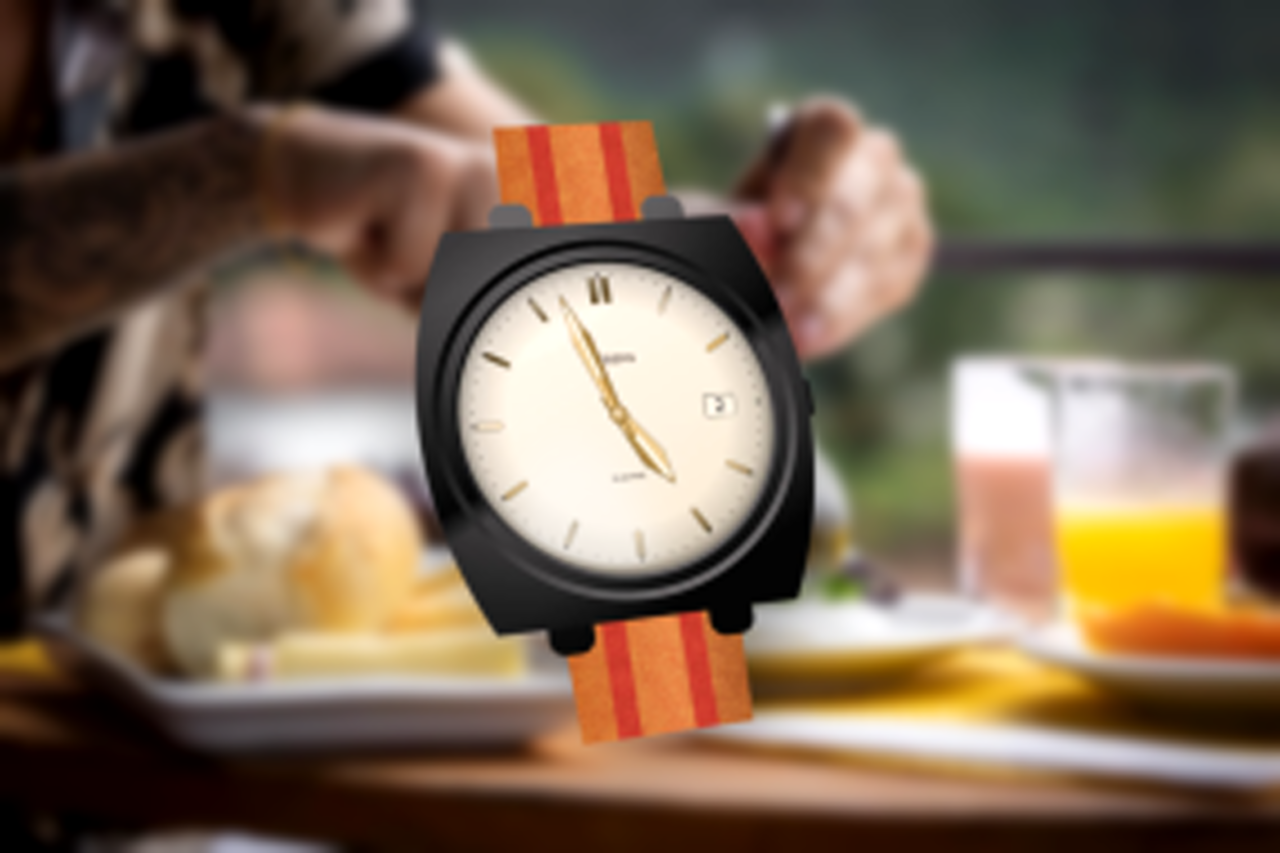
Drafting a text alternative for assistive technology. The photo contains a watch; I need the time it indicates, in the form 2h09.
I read 4h57
